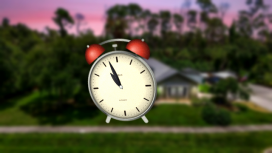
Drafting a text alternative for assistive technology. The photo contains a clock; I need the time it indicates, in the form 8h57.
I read 10h57
